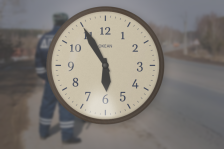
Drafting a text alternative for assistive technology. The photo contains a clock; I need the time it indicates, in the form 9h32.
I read 5h55
